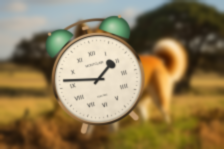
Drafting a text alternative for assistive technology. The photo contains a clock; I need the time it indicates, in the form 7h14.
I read 1h47
